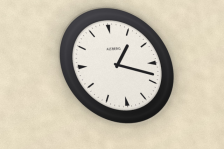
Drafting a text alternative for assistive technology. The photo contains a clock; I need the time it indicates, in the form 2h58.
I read 1h18
